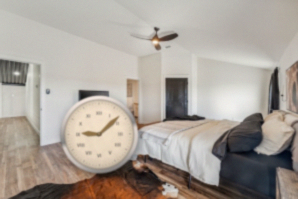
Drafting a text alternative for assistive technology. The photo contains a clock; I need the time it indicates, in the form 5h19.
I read 9h08
